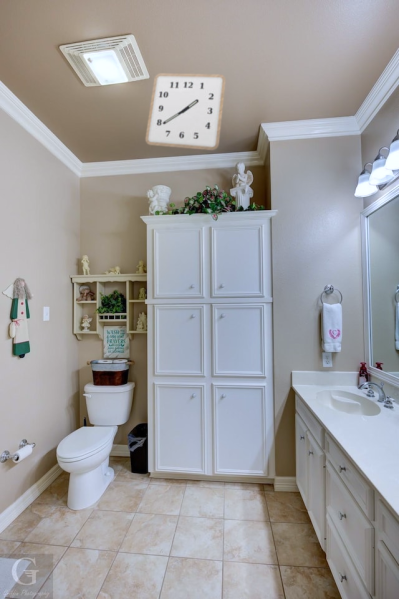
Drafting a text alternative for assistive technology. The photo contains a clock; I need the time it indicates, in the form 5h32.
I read 1h39
